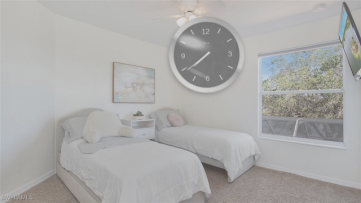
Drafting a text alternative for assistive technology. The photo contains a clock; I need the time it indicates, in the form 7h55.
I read 7h39
